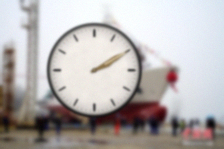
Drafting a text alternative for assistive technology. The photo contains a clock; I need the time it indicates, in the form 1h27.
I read 2h10
